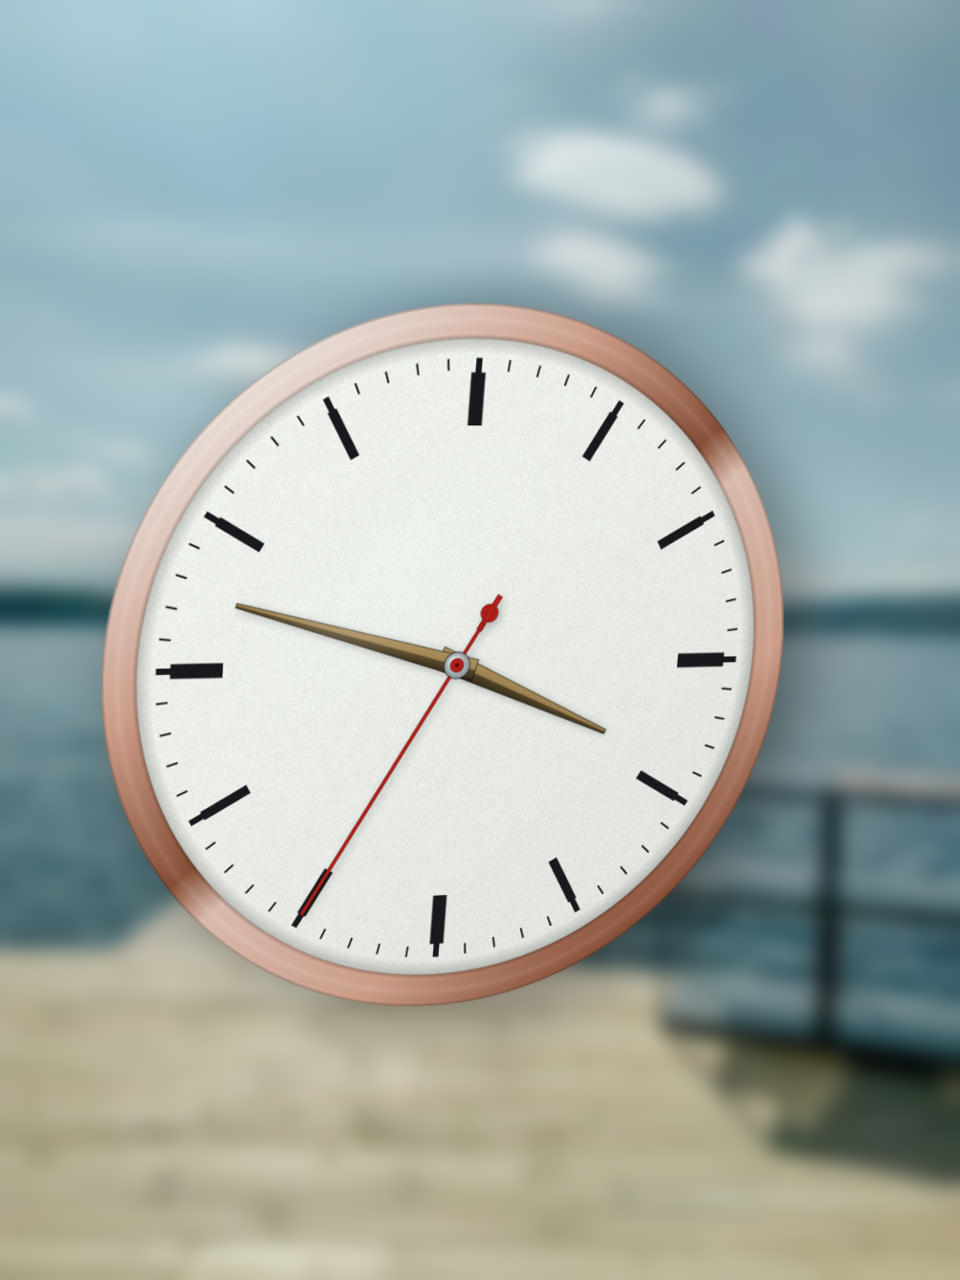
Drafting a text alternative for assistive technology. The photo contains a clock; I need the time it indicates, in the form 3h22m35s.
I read 3h47m35s
